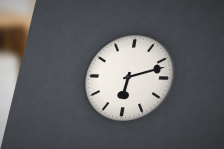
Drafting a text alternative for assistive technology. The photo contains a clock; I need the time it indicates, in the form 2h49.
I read 6h12
